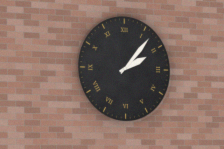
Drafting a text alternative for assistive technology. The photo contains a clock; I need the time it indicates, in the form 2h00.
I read 2h07
